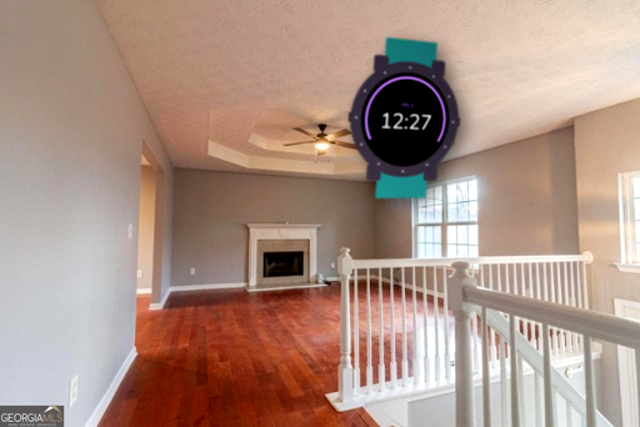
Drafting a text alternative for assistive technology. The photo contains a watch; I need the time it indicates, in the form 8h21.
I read 12h27
